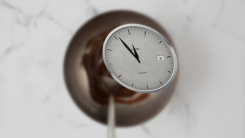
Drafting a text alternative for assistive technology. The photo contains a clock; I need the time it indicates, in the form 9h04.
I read 11h56
